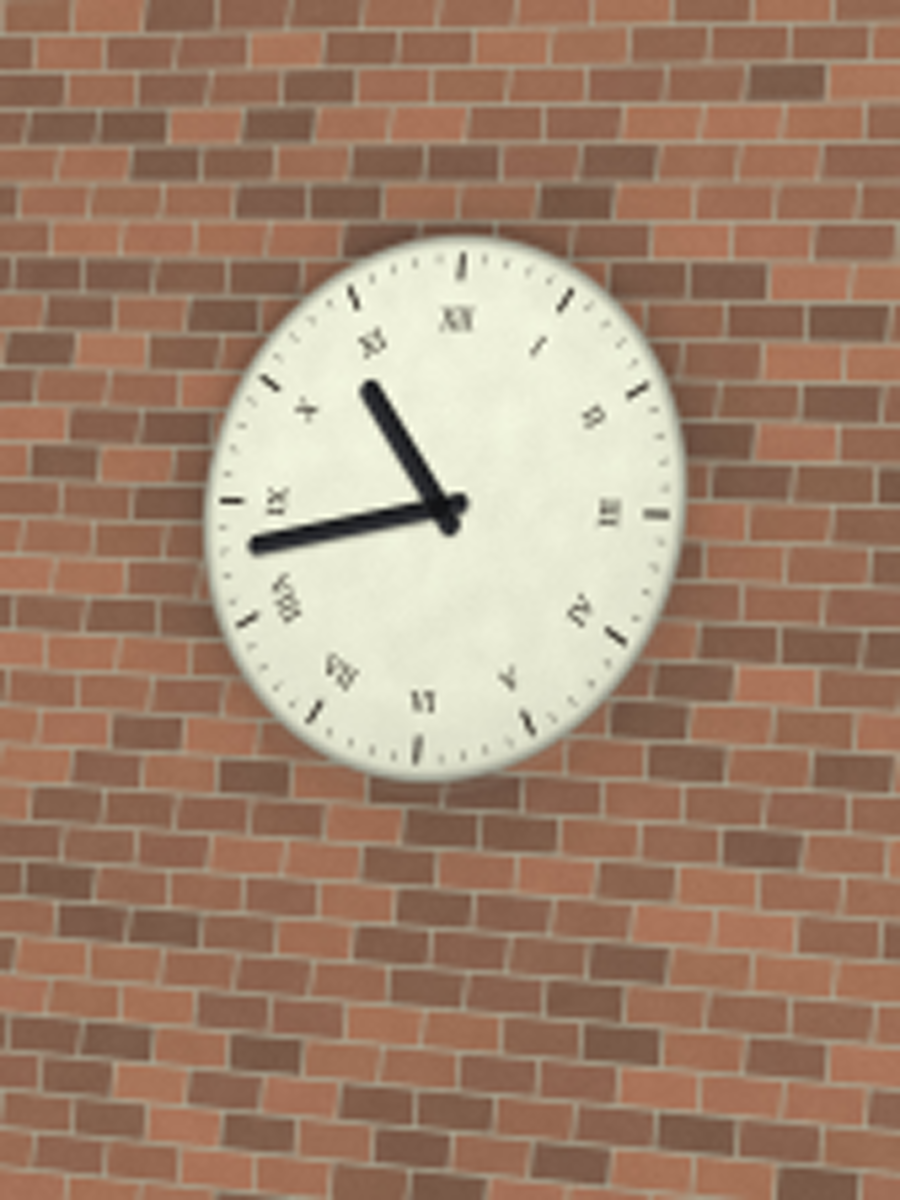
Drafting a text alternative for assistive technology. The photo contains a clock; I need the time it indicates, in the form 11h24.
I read 10h43
